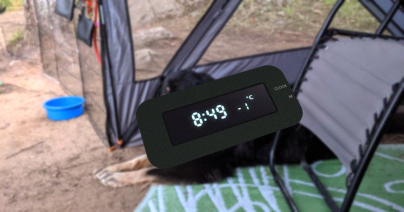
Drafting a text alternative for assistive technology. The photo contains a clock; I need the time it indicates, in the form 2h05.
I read 8h49
